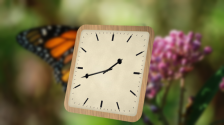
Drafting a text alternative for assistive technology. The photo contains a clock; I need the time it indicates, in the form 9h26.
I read 1h42
